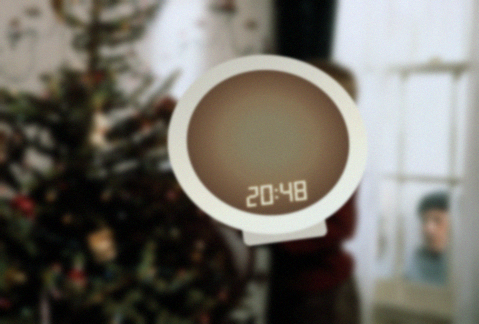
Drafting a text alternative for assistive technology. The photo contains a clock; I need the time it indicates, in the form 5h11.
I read 20h48
